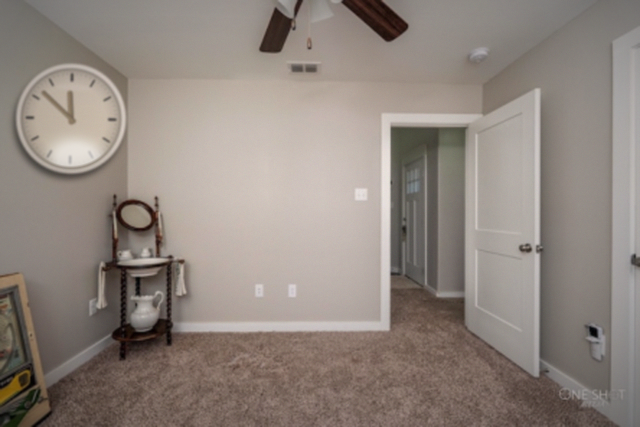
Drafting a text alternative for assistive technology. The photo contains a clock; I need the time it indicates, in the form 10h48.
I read 11h52
